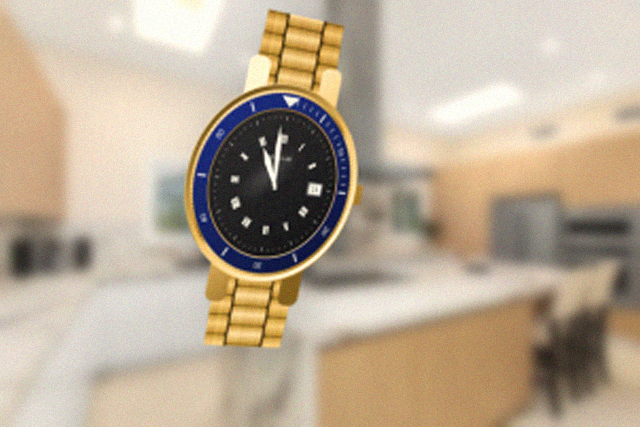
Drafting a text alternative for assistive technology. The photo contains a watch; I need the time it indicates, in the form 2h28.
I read 10h59
